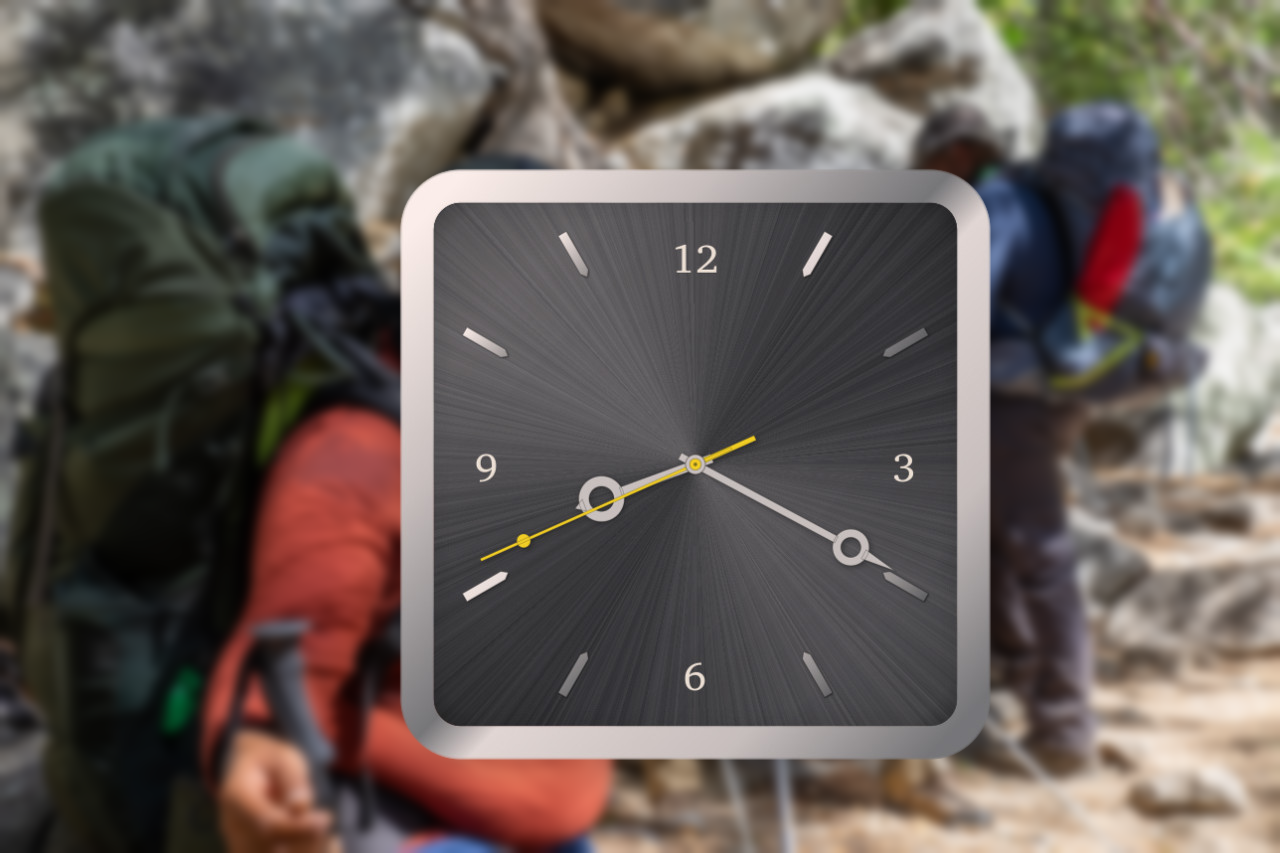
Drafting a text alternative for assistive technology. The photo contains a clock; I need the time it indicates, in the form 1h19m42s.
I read 8h19m41s
